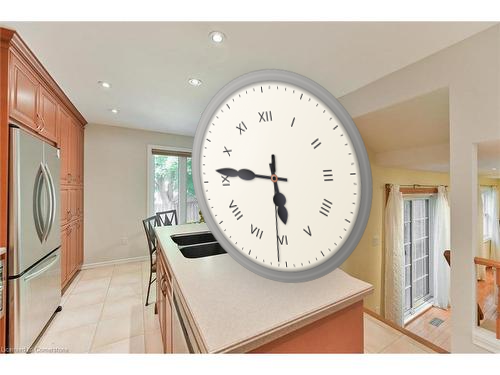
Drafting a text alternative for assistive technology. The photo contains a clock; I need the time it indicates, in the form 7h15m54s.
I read 5h46m31s
